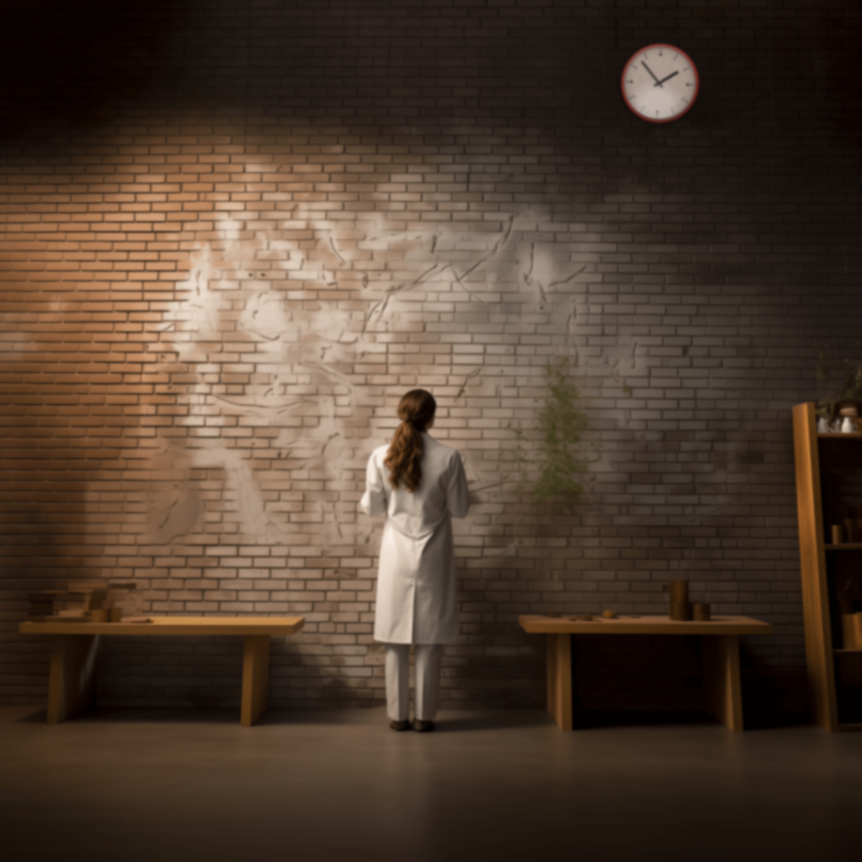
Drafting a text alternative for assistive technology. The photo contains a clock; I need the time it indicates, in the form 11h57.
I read 1h53
